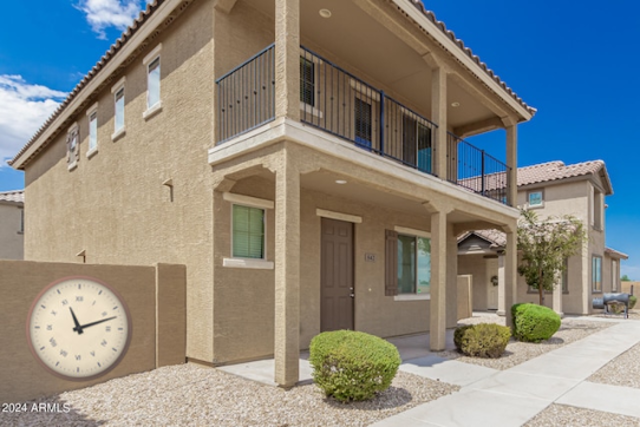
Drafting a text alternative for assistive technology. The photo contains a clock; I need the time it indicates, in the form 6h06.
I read 11h12
